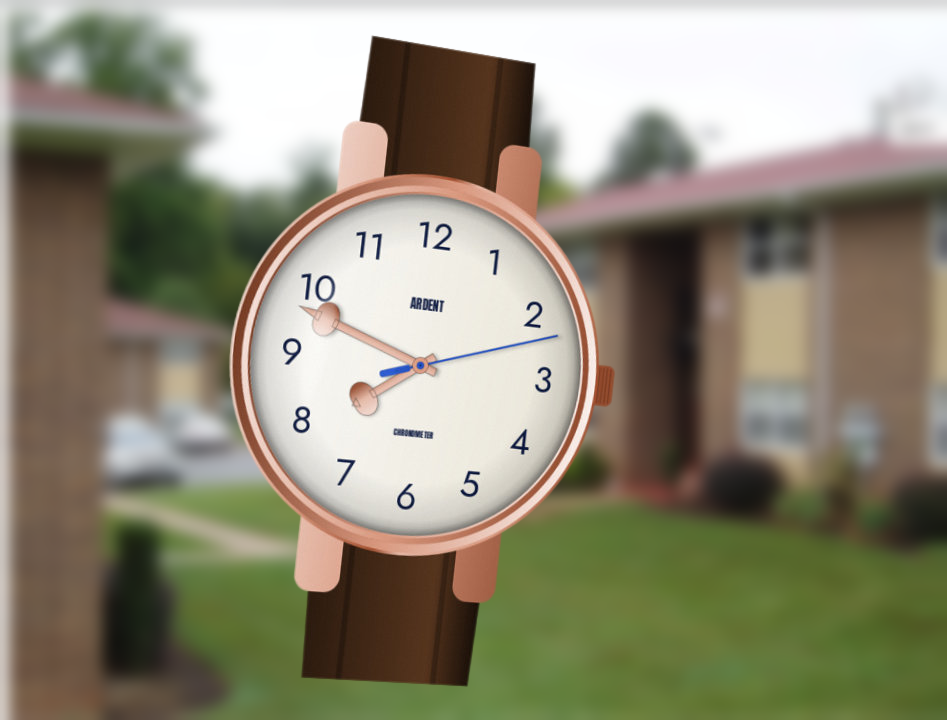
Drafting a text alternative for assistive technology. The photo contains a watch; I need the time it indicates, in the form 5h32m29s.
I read 7h48m12s
